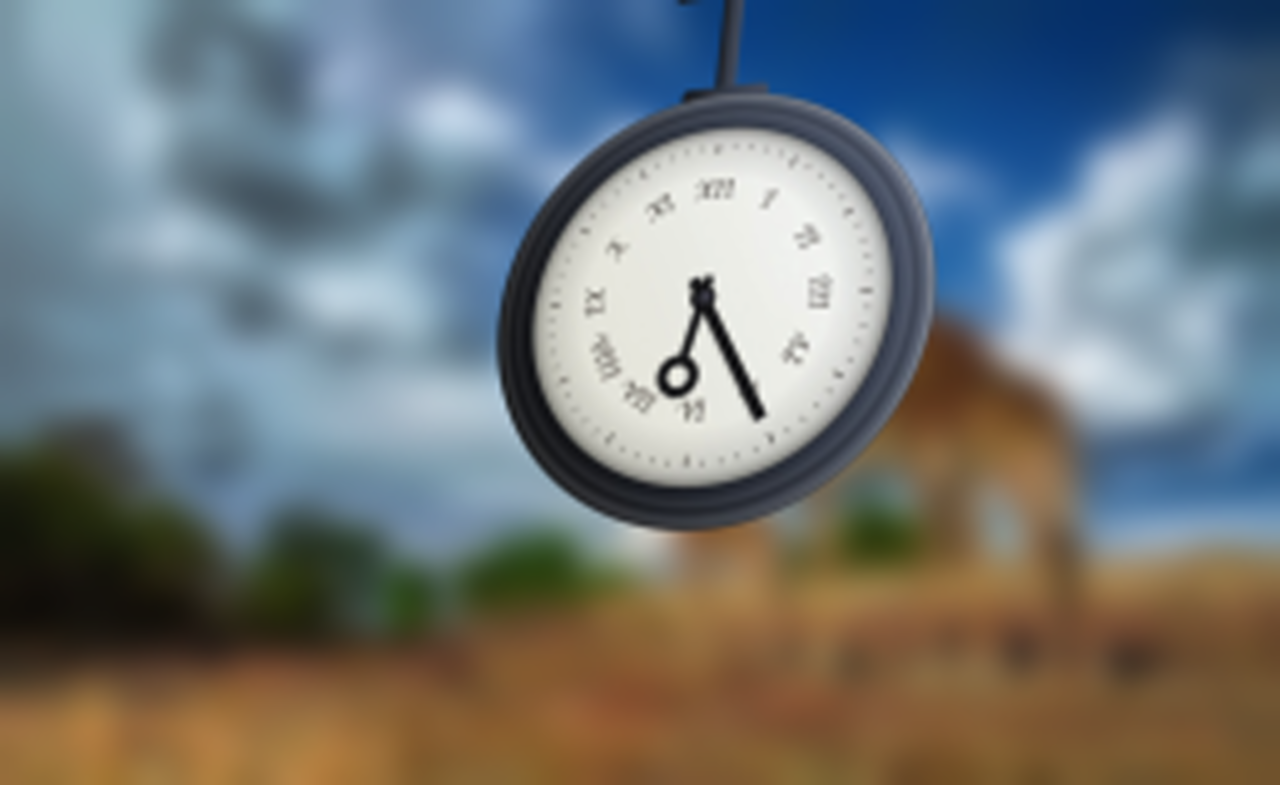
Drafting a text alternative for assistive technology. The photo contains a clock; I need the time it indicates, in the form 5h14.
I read 6h25
